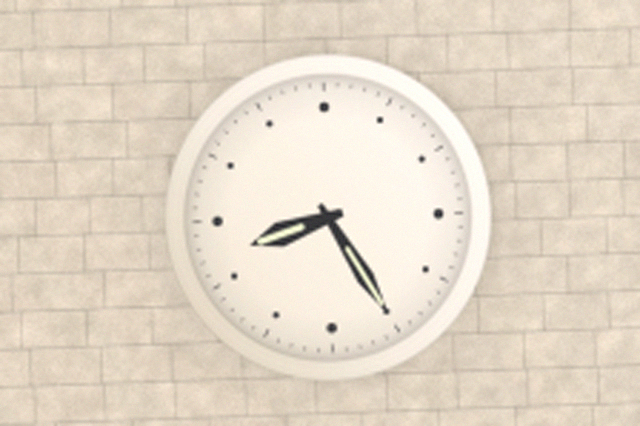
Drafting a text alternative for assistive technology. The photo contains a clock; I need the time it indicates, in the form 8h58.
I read 8h25
